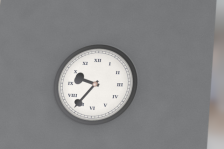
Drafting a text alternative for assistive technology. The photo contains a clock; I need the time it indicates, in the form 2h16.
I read 9h36
